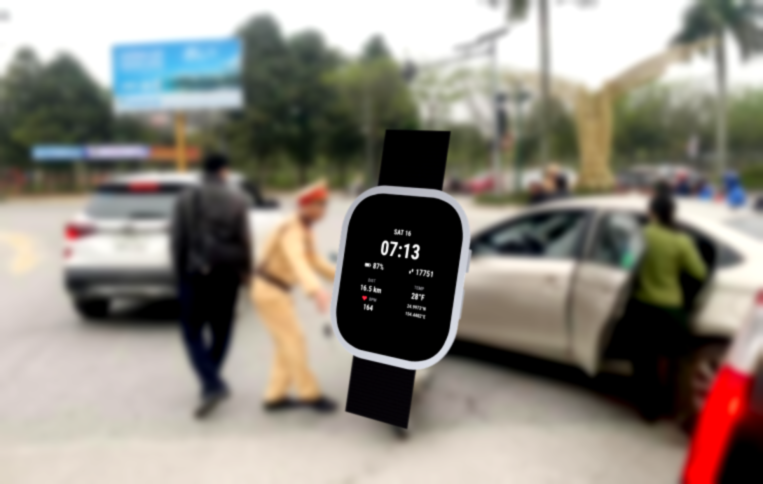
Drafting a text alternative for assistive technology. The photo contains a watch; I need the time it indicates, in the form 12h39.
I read 7h13
